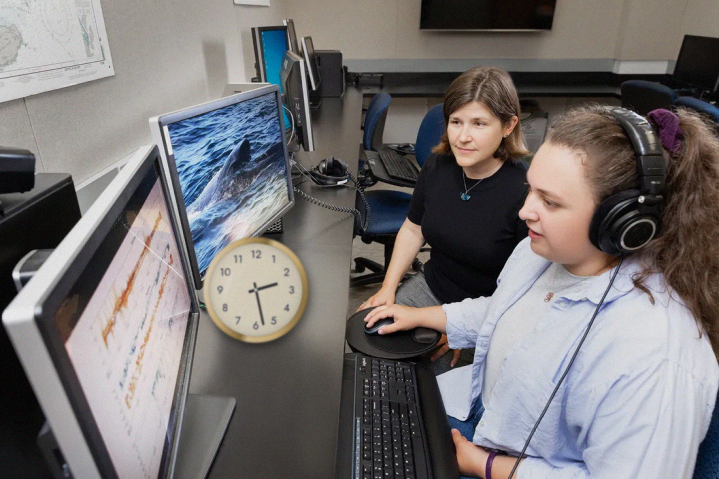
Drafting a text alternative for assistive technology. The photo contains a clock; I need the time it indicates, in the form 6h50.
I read 2h28
